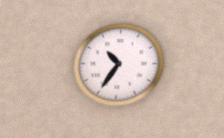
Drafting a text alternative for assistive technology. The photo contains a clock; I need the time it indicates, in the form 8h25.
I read 10h35
